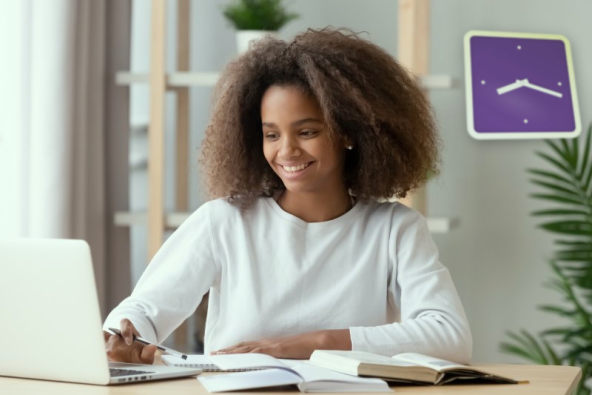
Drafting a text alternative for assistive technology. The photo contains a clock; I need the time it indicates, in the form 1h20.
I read 8h18
